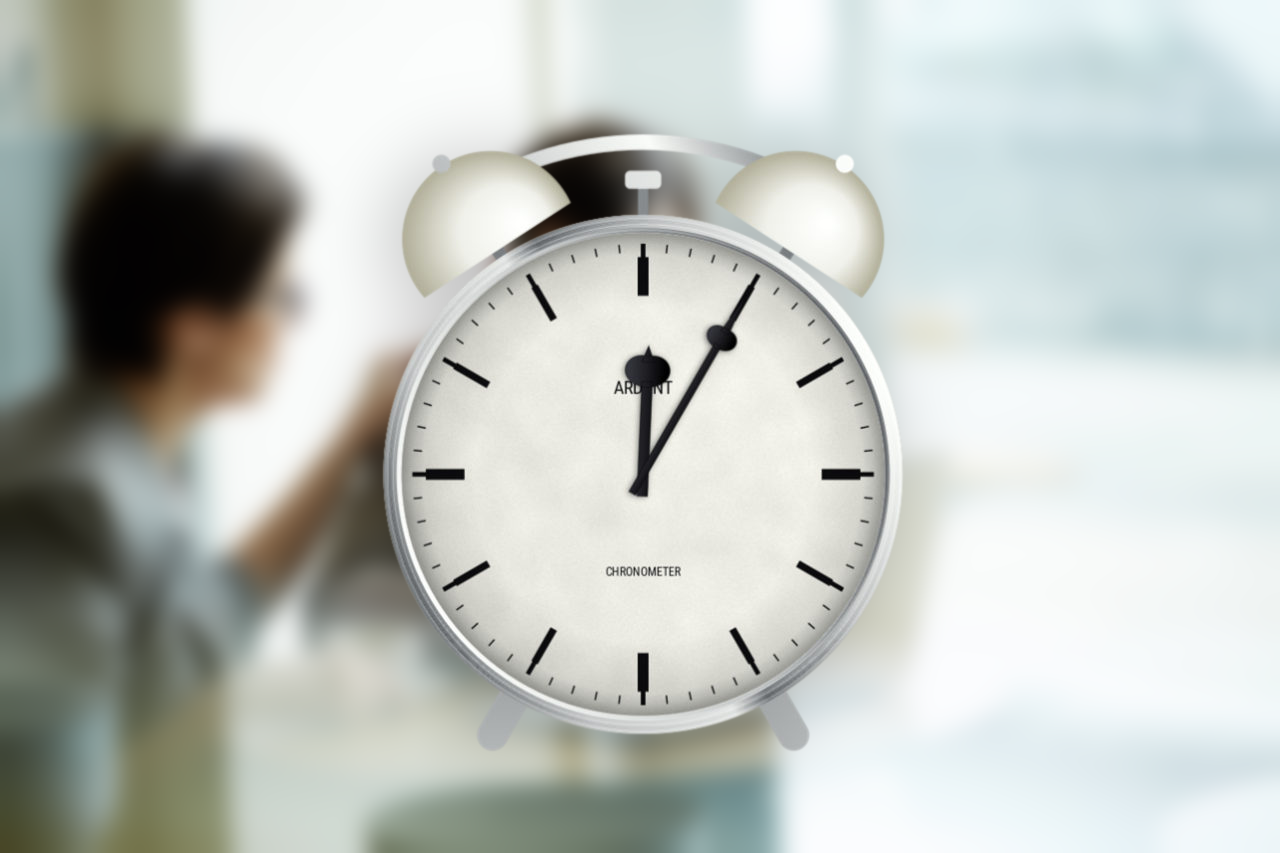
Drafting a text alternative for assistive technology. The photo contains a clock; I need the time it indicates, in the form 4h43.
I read 12h05
